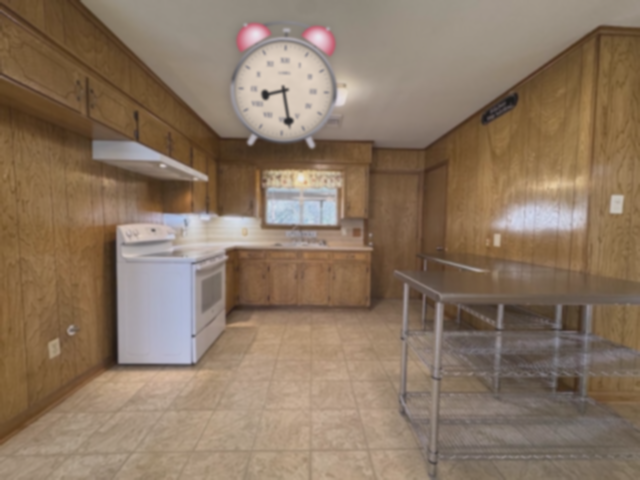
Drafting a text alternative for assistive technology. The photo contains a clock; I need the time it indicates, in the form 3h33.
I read 8h28
